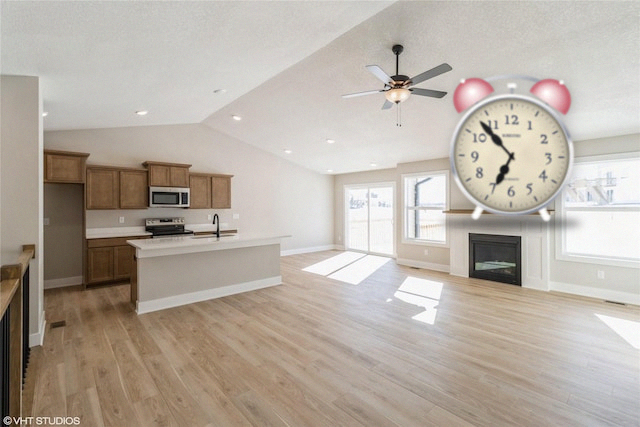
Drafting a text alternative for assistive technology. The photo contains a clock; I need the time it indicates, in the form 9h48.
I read 6h53
